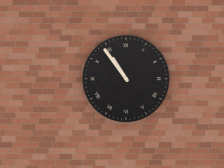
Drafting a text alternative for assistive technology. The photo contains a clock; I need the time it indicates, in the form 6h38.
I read 10h54
